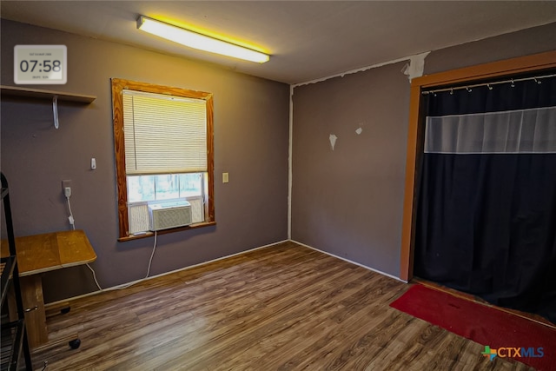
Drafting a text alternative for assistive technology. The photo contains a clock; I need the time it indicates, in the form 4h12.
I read 7h58
